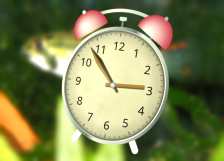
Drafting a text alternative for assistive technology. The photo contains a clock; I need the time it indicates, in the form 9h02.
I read 2h53
